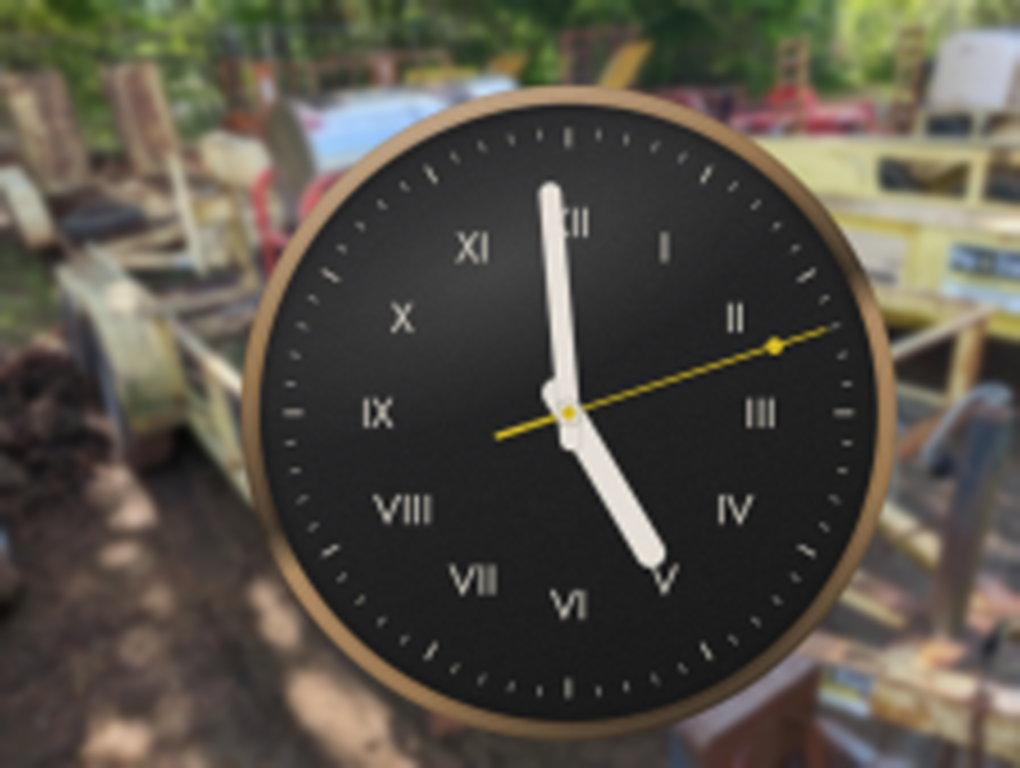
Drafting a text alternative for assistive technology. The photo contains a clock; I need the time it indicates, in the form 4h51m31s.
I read 4h59m12s
